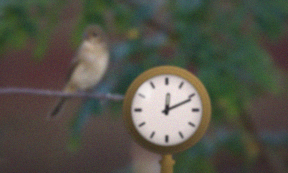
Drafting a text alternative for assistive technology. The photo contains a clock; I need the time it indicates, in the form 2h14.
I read 12h11
